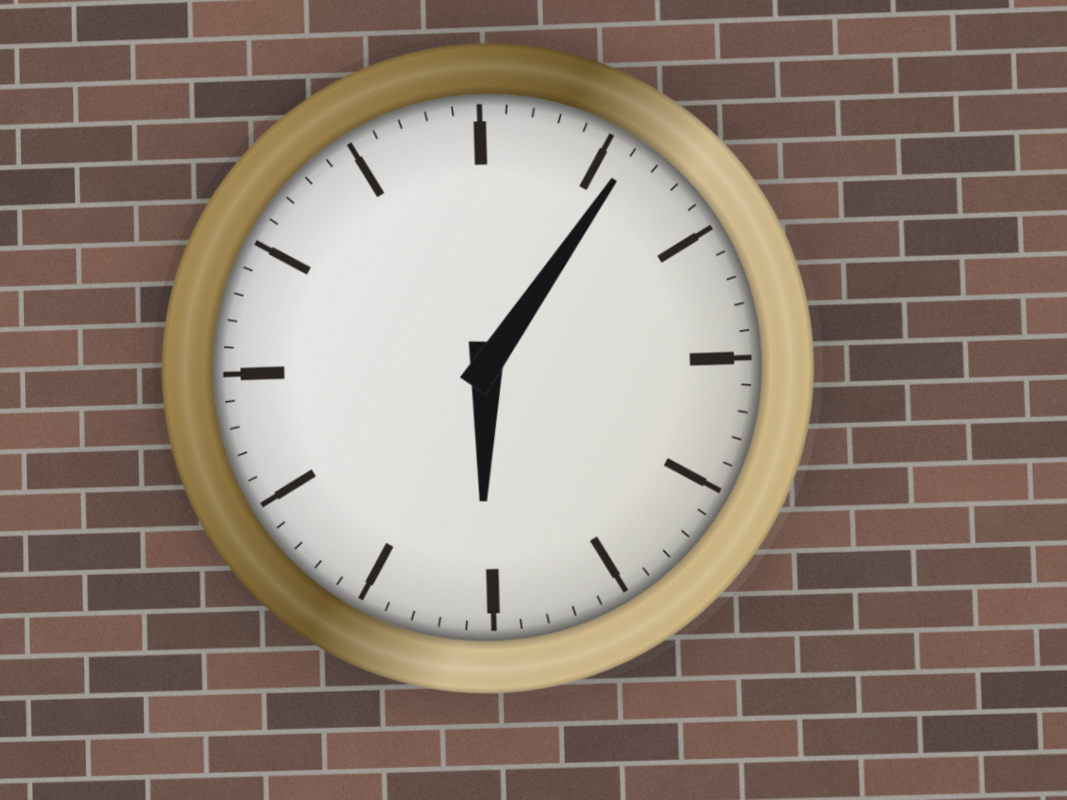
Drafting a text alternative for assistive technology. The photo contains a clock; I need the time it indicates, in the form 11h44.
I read 6h06
